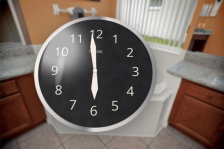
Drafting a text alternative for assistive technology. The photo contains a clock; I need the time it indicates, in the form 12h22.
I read 5h59
